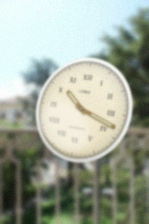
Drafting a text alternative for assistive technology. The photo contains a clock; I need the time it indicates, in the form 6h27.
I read 10h18
